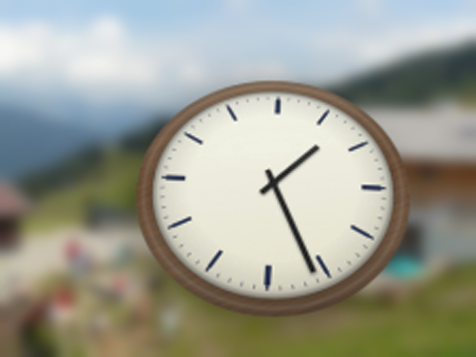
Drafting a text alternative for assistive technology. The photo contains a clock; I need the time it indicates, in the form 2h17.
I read 1h26
